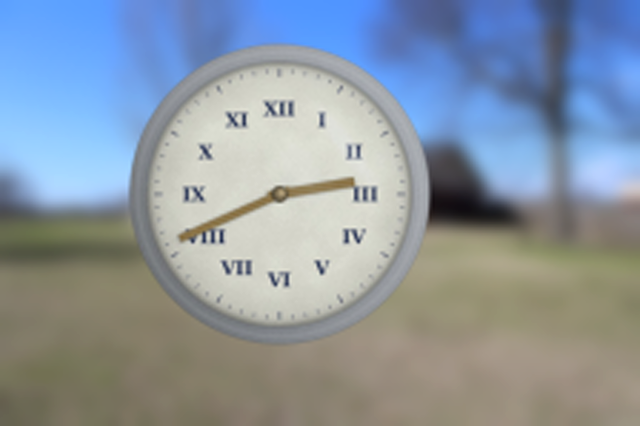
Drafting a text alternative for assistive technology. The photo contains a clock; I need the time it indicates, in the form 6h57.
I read 2h41
